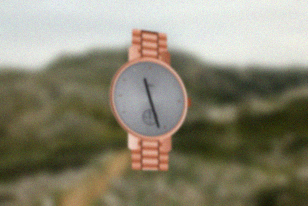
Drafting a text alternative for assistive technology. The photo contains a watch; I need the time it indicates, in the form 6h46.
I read 11h27
